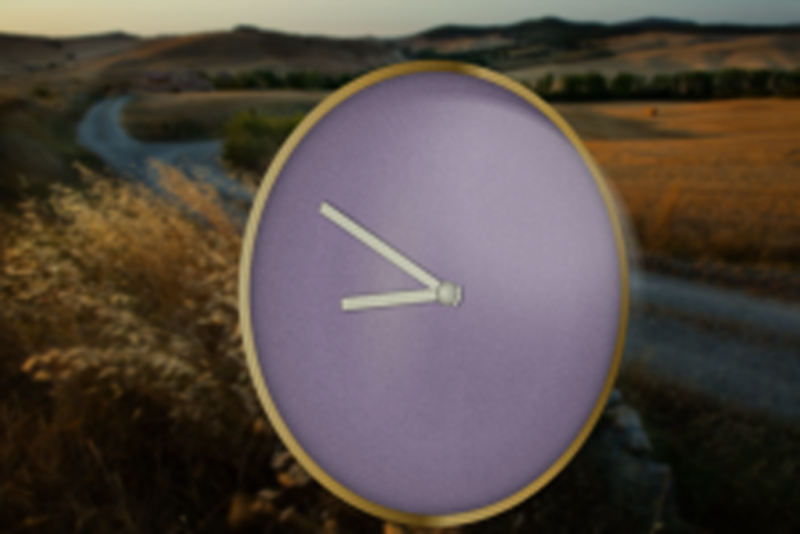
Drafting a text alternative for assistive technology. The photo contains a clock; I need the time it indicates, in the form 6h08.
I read 8h50
